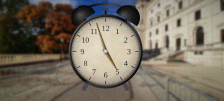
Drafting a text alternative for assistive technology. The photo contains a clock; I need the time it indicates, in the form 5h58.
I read 4h57
